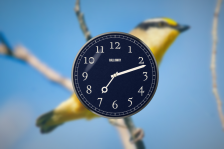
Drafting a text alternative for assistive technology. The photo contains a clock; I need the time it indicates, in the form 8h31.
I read 7h12
